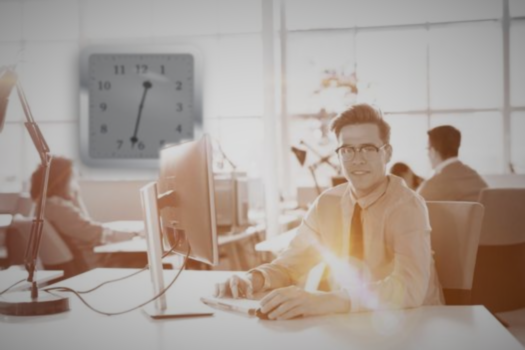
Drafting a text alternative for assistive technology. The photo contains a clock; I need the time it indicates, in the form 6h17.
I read 12h32
